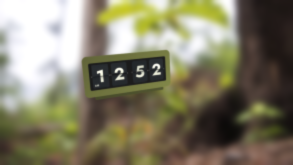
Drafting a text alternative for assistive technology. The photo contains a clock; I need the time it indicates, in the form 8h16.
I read 12h52
